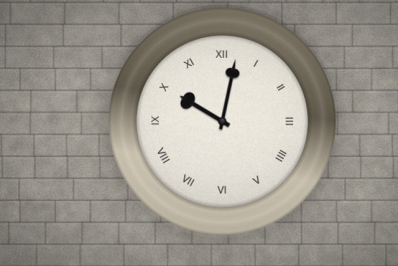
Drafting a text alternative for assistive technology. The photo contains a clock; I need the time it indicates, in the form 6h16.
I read 10h02
